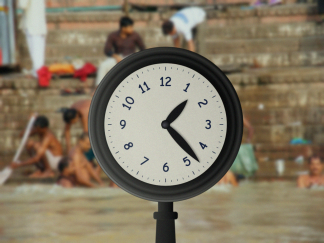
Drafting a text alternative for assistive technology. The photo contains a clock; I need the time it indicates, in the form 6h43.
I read 1h23
